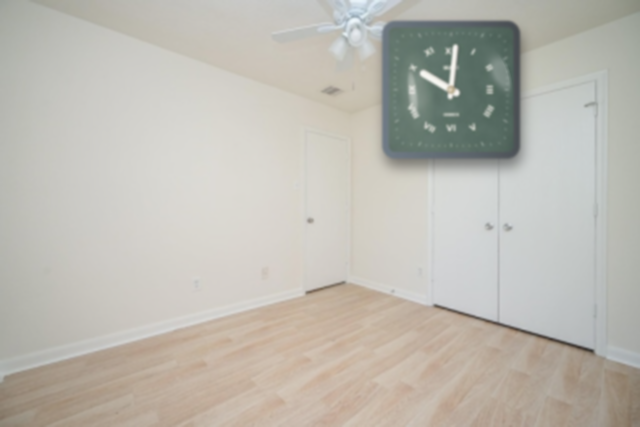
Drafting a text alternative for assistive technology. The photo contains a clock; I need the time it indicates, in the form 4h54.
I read 10h01
